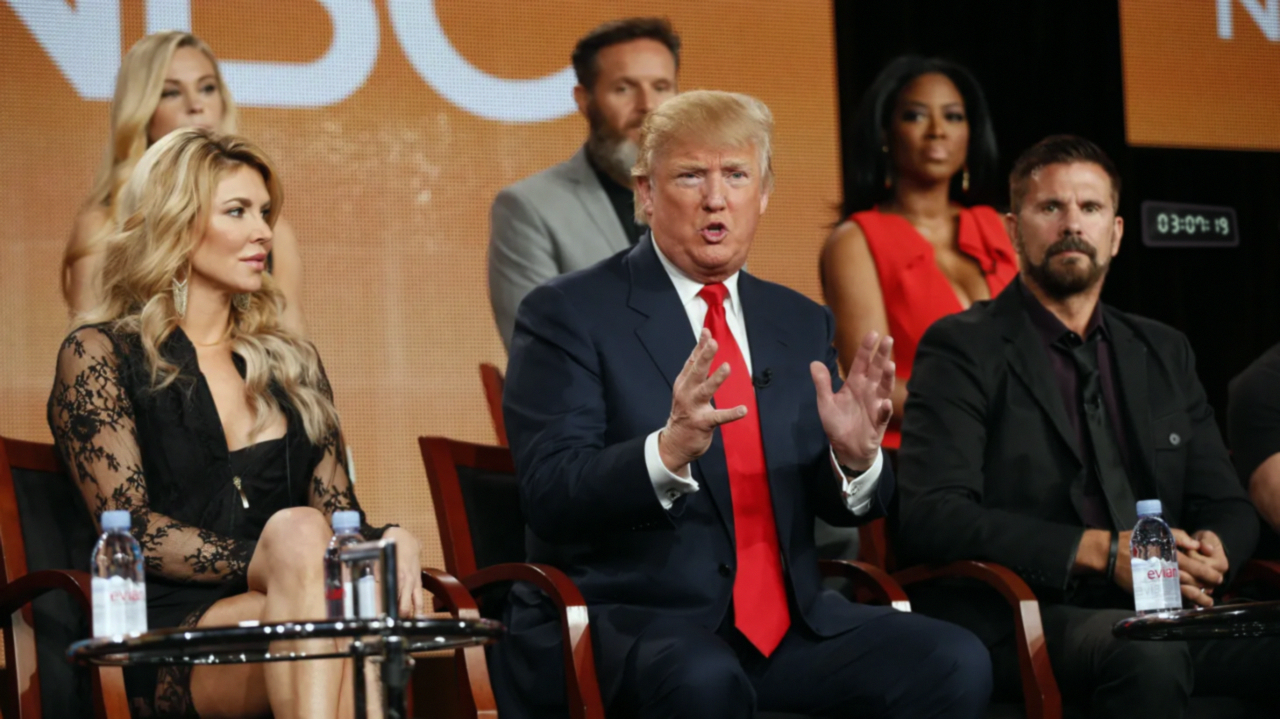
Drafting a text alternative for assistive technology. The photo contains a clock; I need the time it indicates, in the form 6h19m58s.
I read 3h07m19s
